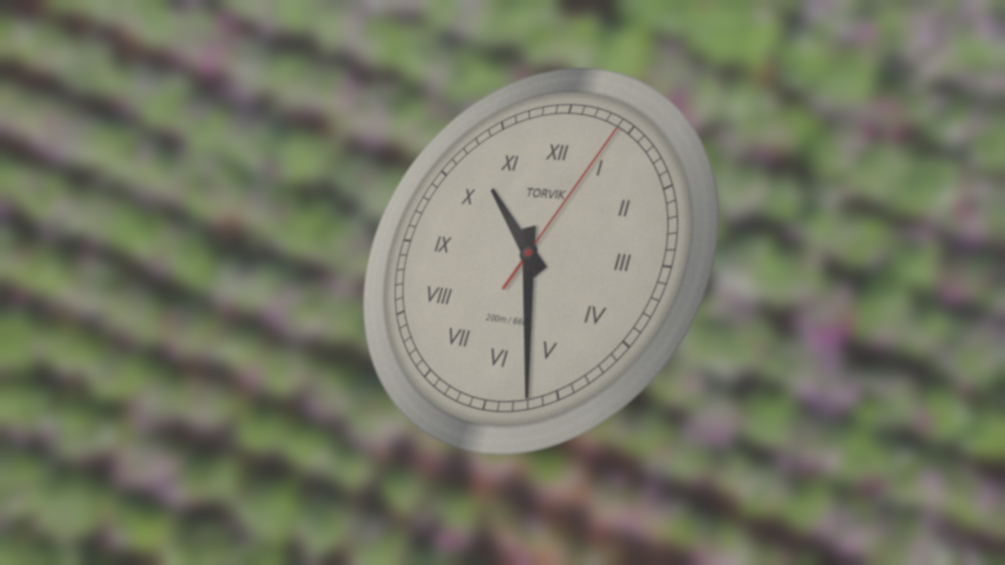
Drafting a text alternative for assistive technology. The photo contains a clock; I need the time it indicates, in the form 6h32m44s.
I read 10h27m04s
